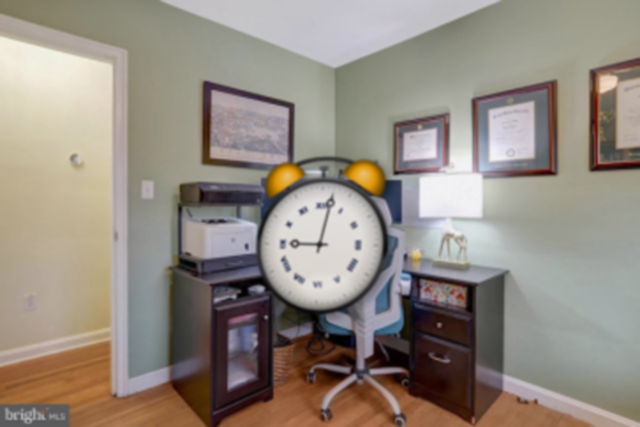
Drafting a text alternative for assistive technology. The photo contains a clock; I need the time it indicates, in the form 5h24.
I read 9h02
